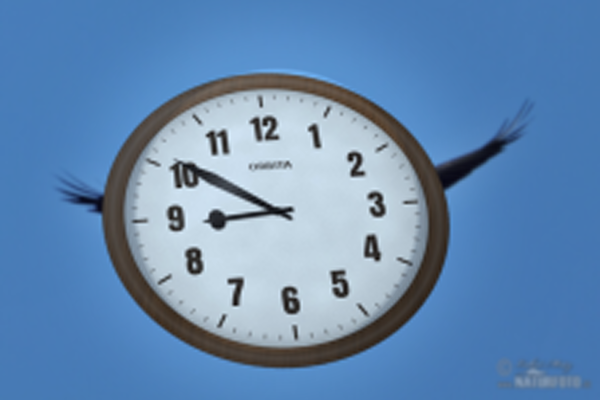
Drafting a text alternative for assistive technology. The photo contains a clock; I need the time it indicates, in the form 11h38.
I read 8h51
